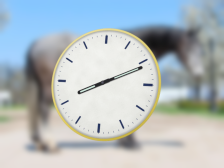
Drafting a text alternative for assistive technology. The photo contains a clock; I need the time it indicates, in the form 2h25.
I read 8h11
